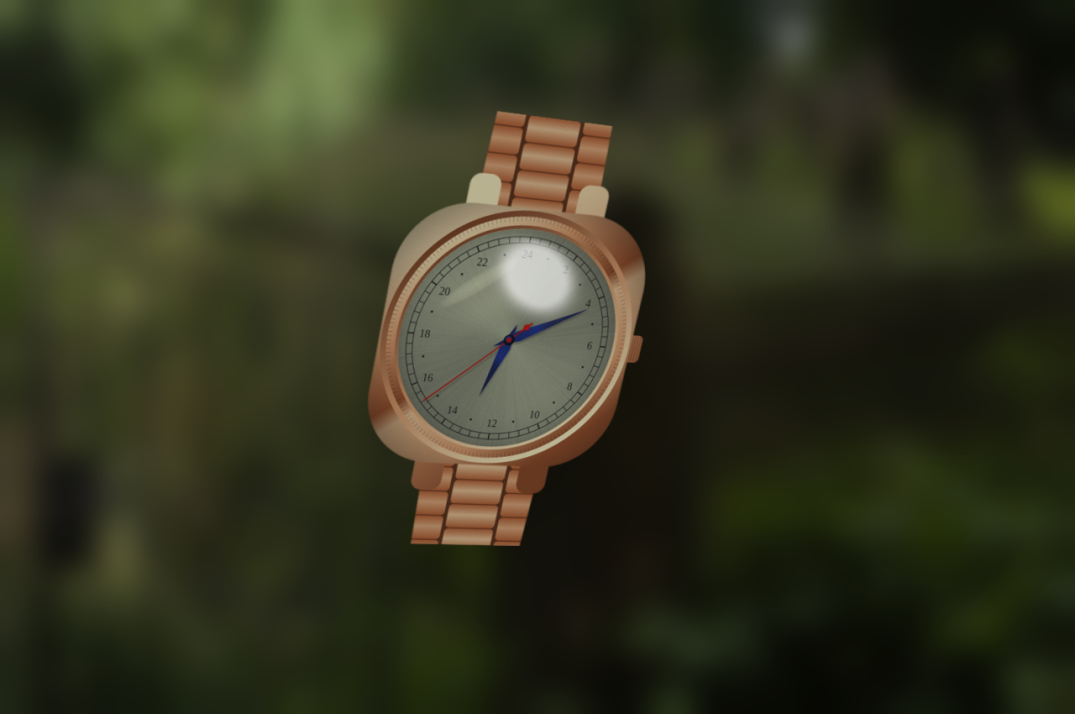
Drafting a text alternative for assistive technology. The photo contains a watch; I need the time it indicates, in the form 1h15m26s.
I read 13h10m38s
